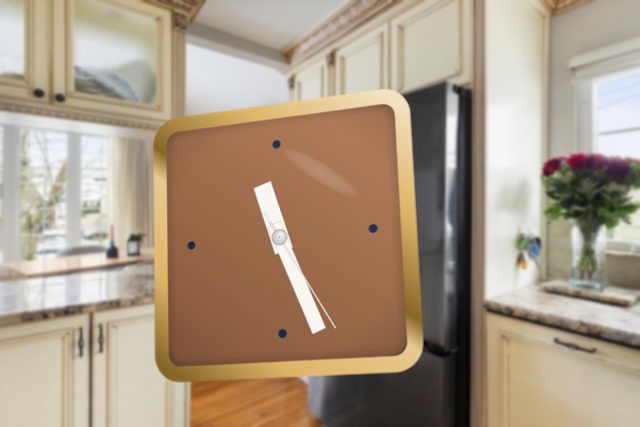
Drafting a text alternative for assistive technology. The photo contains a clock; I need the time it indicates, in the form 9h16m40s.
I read 11h26m25s
